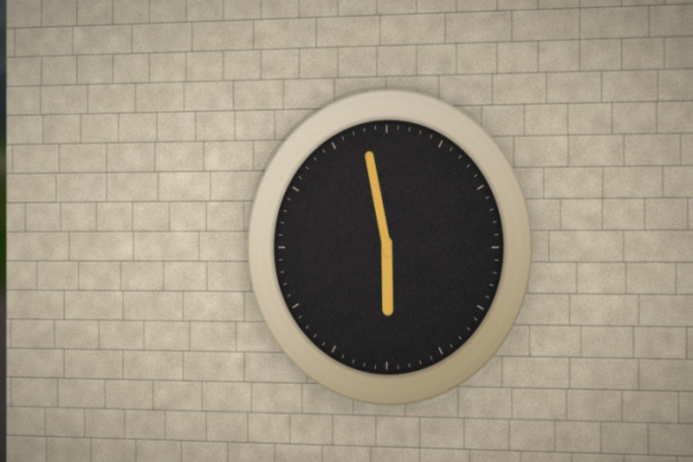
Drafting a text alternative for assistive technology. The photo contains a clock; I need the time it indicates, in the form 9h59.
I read 5h58
